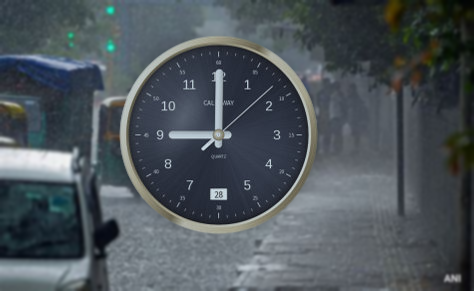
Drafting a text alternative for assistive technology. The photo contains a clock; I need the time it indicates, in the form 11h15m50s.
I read 9h00m08s
